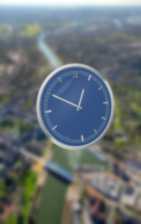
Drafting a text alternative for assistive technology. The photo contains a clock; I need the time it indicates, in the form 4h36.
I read 12h50
